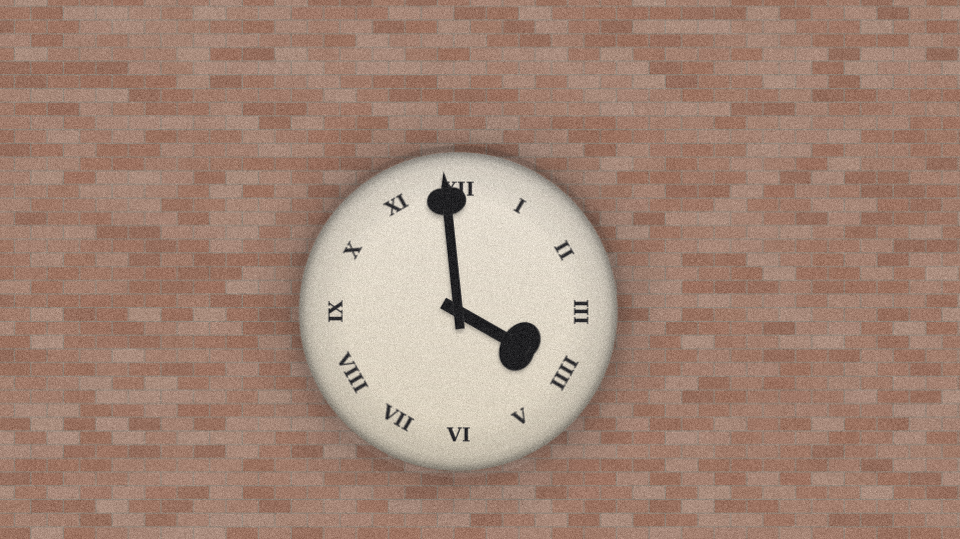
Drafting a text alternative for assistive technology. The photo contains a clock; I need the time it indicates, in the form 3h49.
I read 3h59
